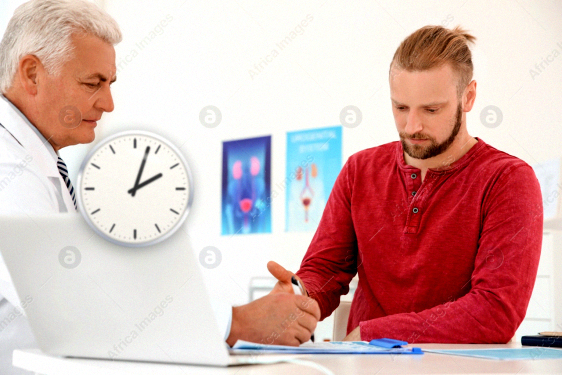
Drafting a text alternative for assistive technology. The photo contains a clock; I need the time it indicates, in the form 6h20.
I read 2h03
